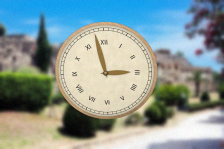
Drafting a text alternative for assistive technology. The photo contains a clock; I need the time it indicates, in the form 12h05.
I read 2h58
